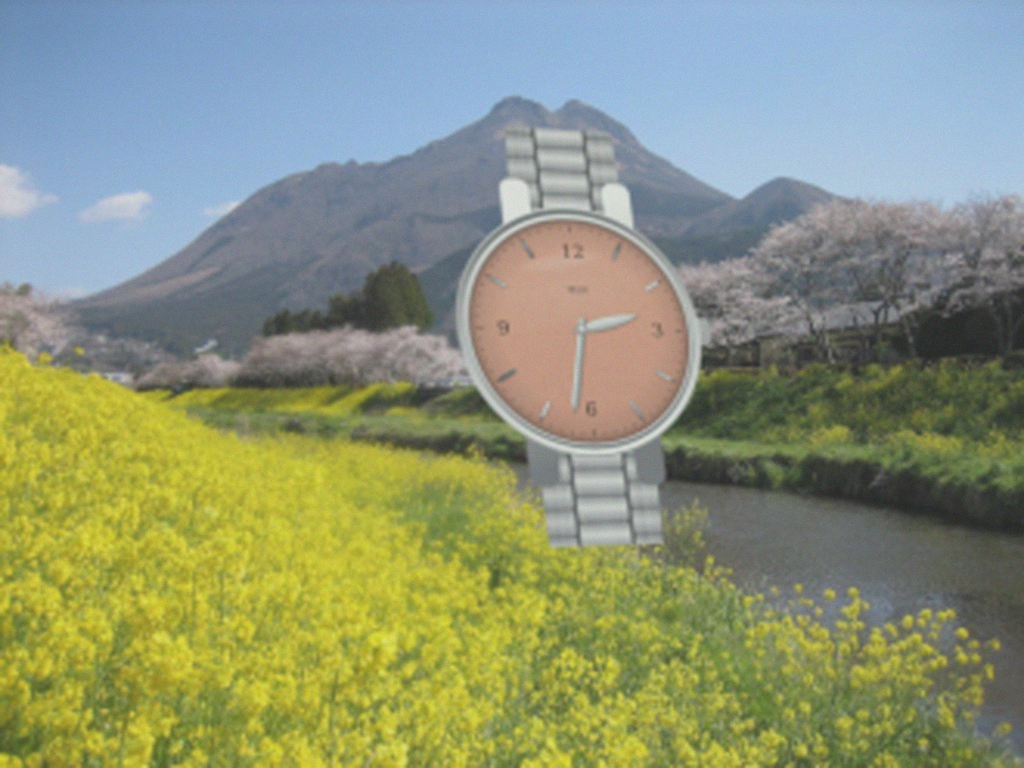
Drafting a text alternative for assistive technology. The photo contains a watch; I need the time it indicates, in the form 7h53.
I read 2h32
